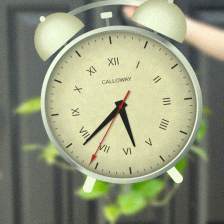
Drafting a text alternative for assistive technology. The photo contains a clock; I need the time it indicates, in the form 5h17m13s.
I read 5h38m36s
